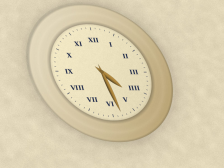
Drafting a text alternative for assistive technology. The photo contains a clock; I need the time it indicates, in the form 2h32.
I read 4h28
